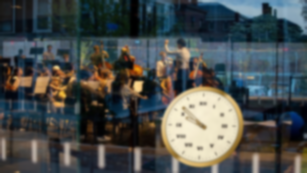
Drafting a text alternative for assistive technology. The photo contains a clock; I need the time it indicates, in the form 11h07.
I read 9h52
